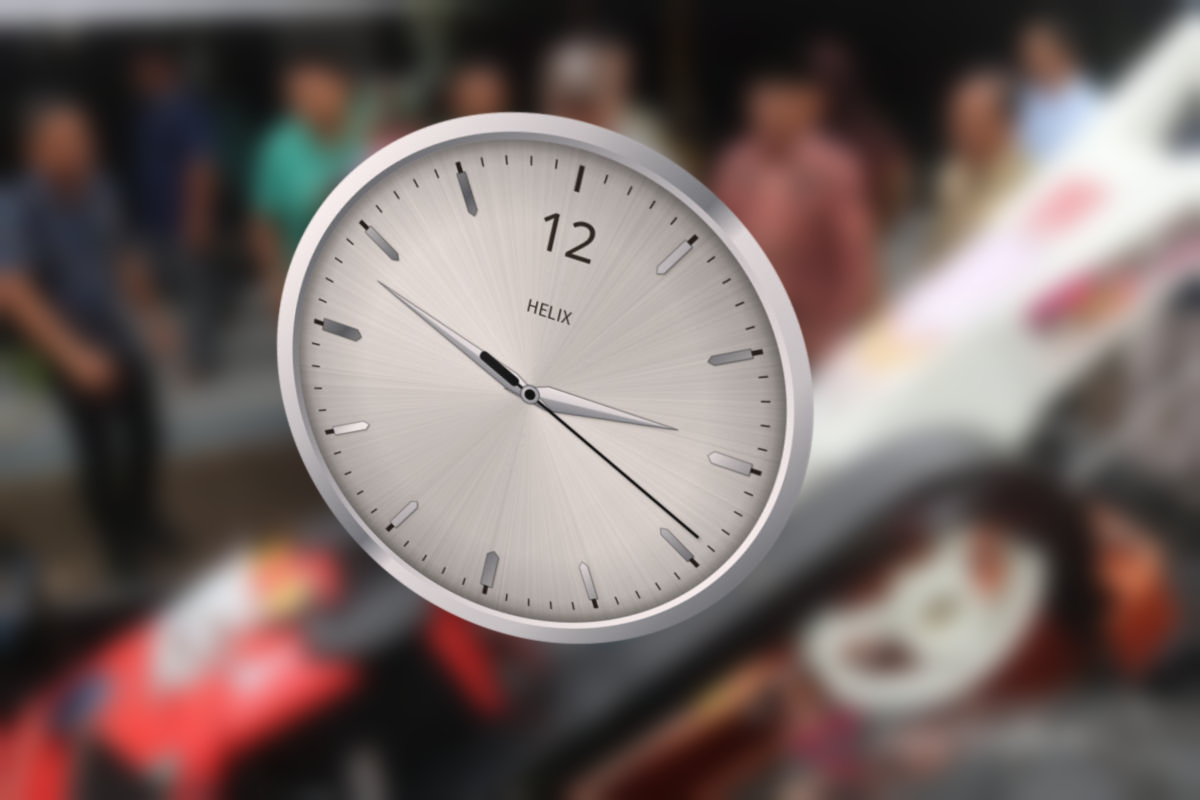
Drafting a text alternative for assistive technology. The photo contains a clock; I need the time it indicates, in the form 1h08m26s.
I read 2h48m19s
